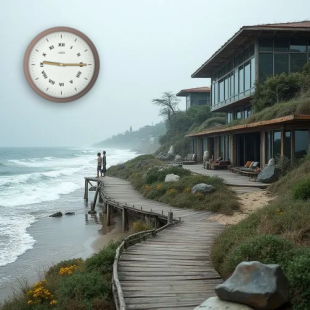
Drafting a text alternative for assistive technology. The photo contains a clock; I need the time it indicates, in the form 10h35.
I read 9h15
